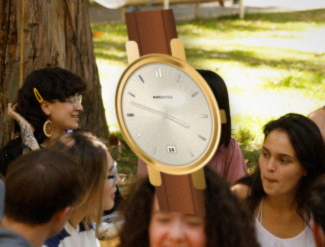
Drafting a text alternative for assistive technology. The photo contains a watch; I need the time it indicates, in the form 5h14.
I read 3h48
